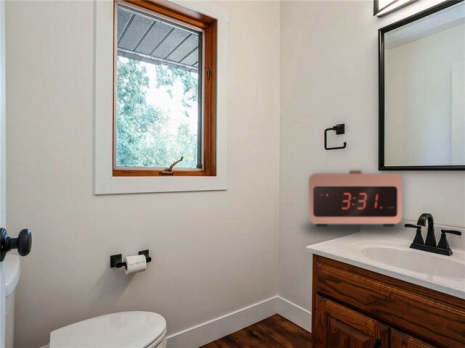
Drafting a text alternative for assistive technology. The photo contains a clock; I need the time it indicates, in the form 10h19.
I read 3h31
